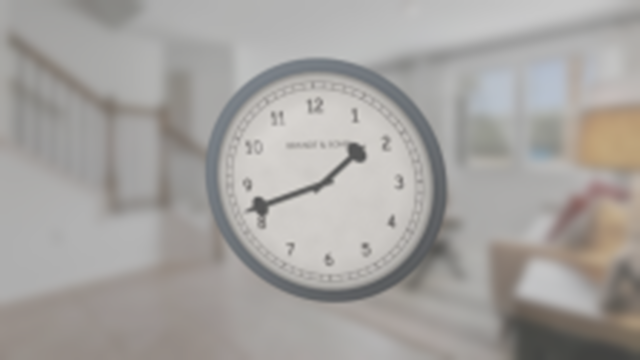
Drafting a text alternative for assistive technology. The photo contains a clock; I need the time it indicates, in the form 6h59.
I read 1h42
